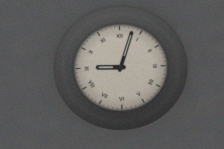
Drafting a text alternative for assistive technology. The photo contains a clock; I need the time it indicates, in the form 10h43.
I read 9h03
